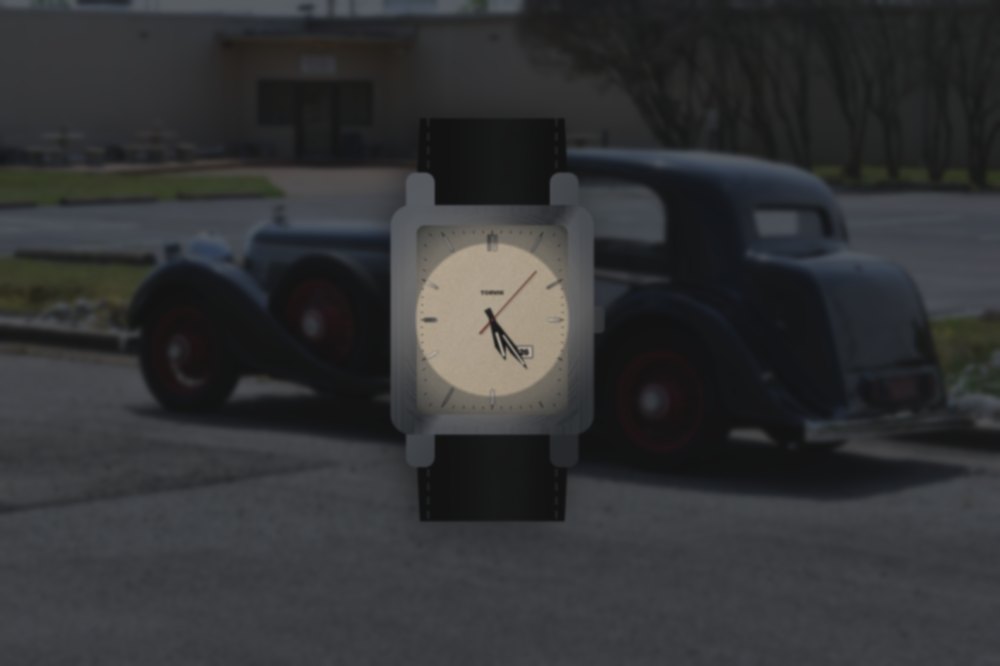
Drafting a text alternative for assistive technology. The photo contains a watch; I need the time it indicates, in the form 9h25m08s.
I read 5h24m07s
